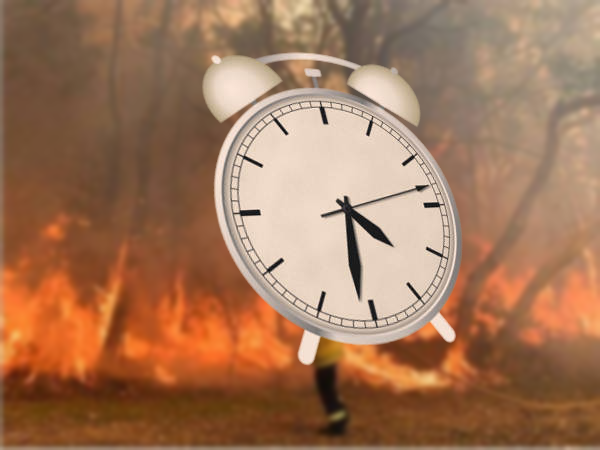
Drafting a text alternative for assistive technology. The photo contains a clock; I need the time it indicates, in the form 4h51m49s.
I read 4h31m13s
